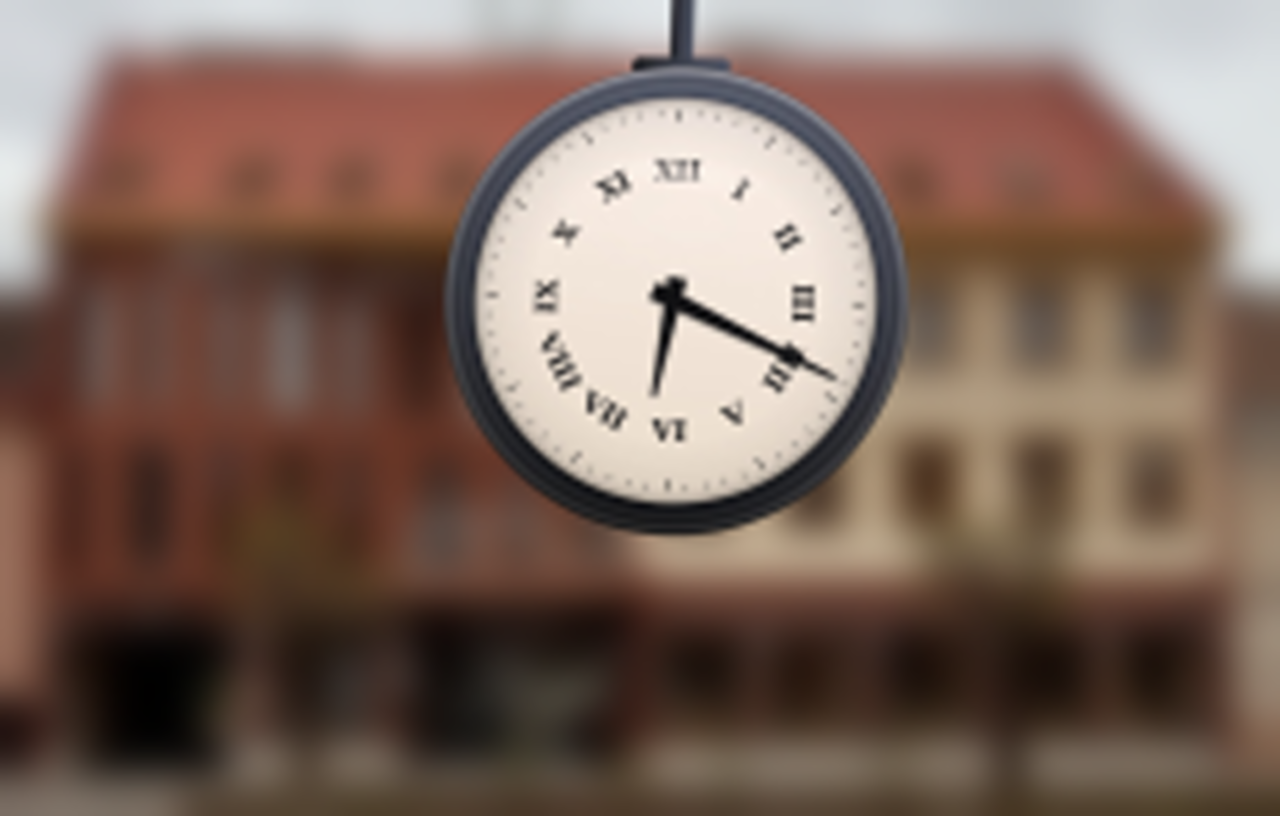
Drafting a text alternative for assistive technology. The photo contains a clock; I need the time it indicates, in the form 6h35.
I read 6h19
